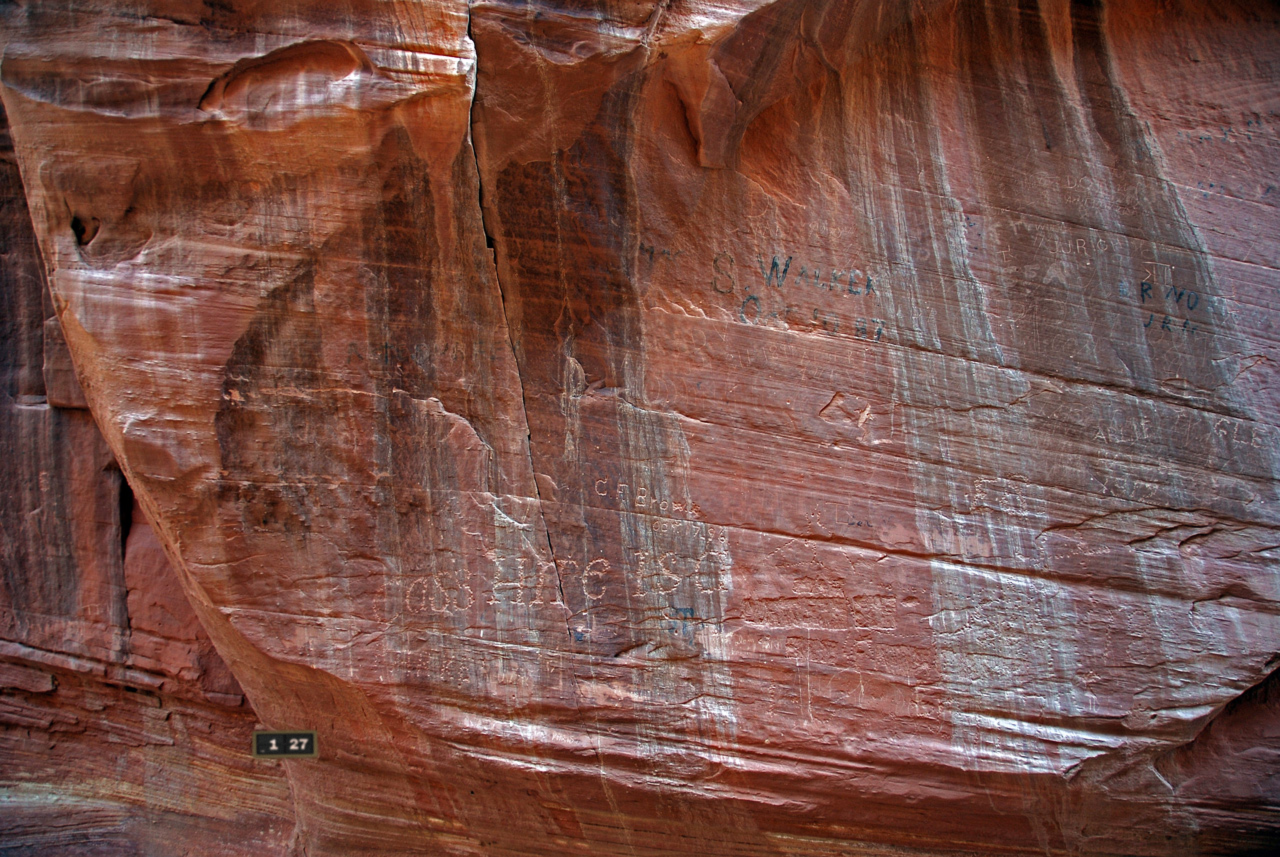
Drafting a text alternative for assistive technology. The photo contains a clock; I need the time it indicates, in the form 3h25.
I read 1h27
